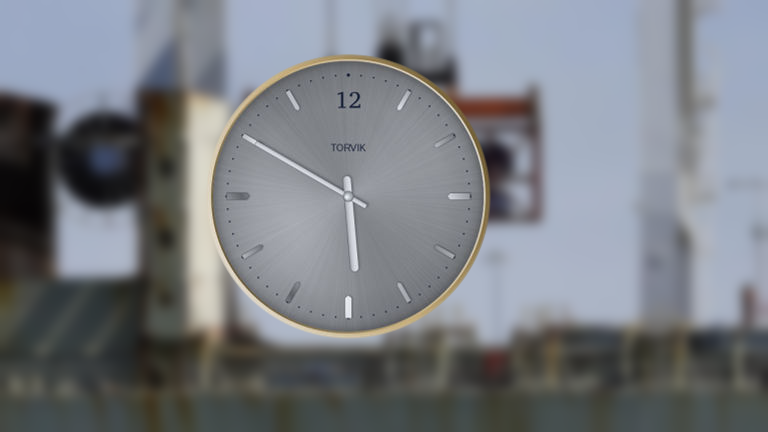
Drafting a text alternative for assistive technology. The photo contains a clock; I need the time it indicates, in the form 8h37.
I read 5h50
